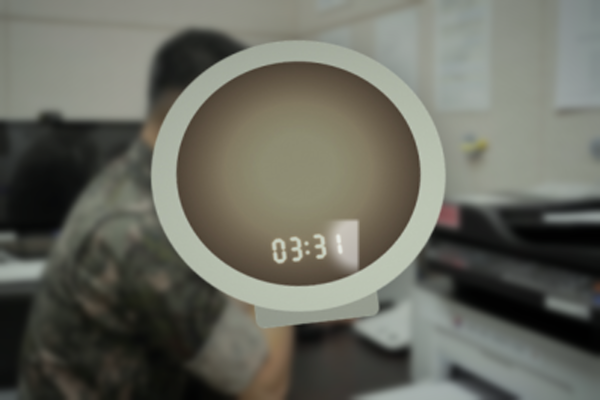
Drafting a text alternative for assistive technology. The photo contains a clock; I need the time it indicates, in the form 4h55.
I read 3h31
